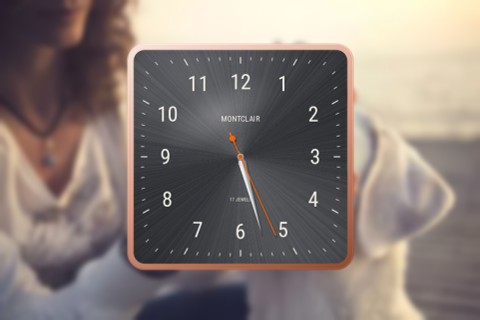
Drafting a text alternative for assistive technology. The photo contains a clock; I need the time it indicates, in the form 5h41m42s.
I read 5h27m26s
